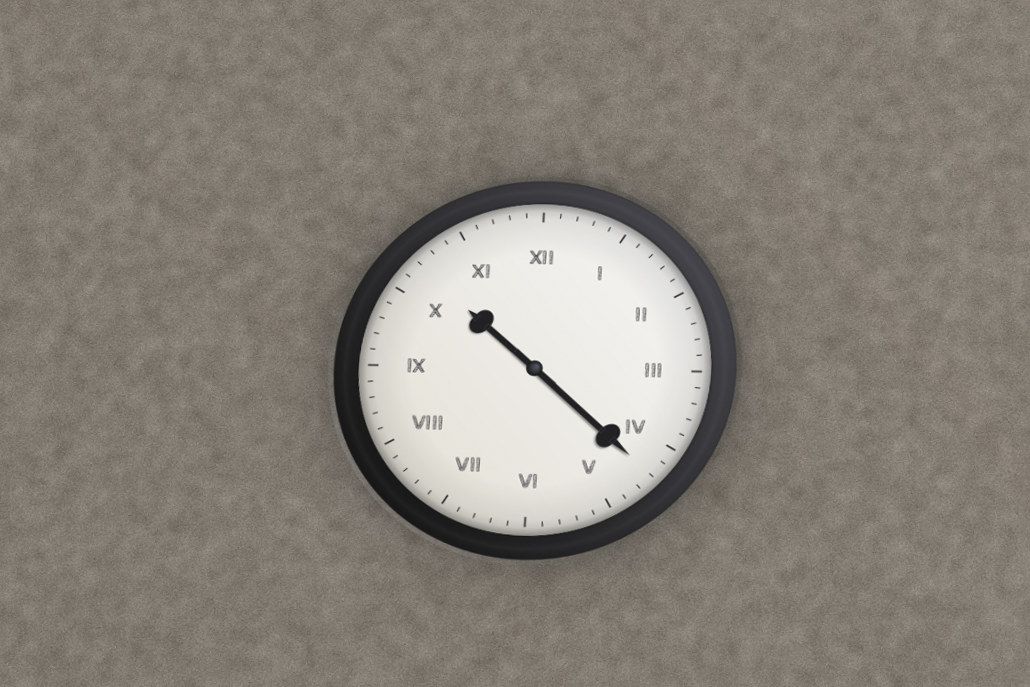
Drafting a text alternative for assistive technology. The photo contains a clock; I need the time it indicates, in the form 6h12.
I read 10h22
